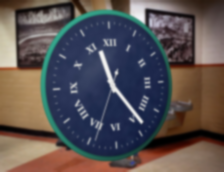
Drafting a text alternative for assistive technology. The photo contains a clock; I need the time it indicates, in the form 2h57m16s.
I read 11h23m34s
